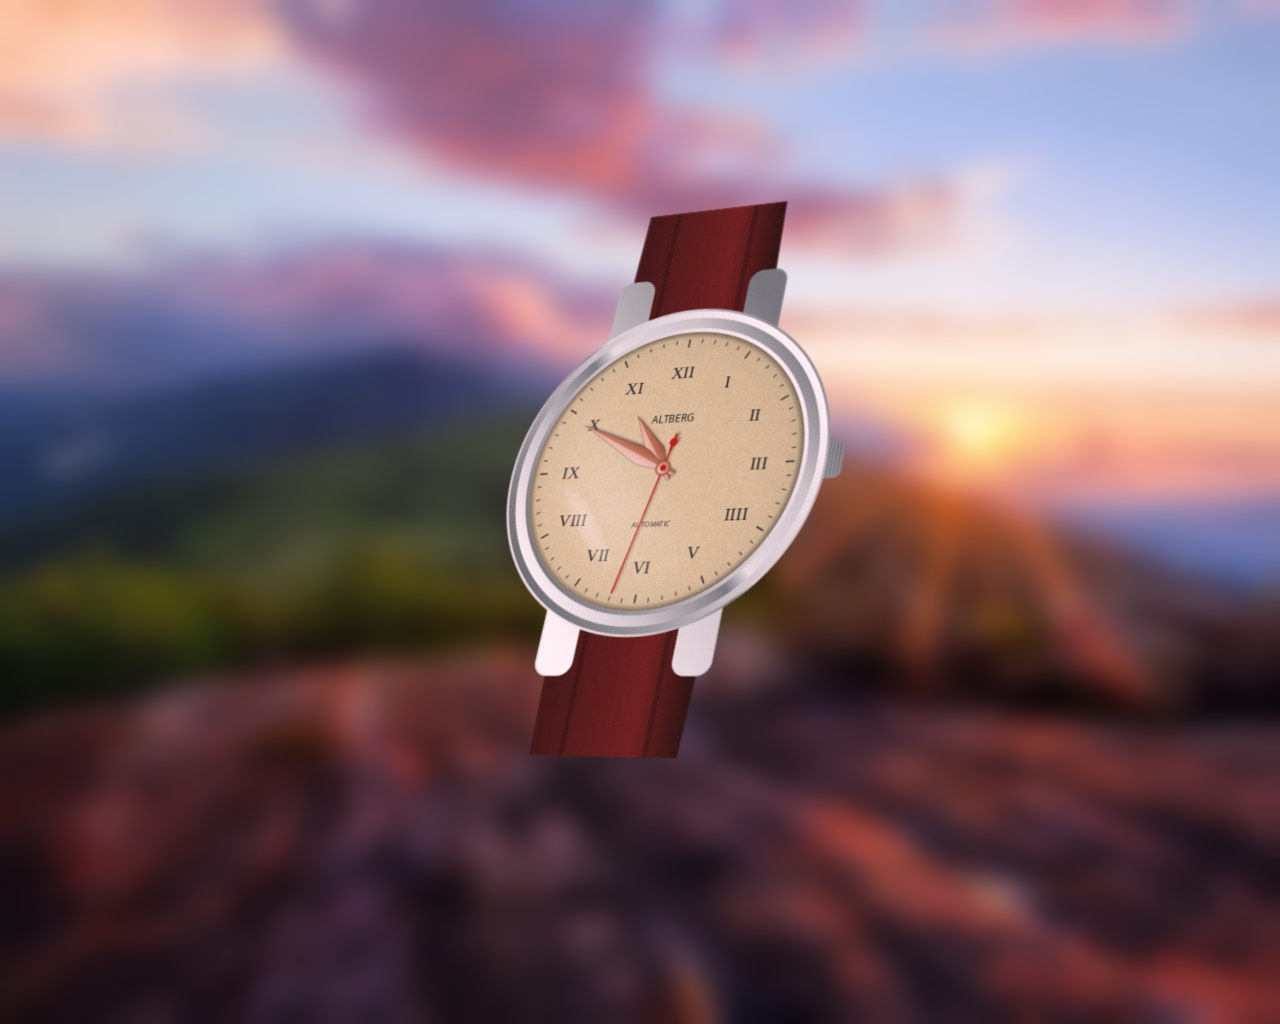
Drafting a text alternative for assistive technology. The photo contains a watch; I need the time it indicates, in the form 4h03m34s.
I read 10h49m32s
